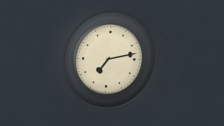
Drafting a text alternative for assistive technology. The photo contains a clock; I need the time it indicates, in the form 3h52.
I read 7h13
